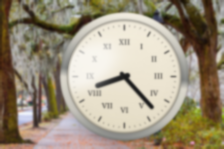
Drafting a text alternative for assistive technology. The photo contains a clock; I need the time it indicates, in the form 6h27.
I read 8h23
